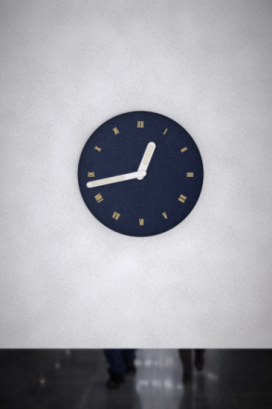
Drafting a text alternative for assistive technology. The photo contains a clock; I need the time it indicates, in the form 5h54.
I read 12h43
